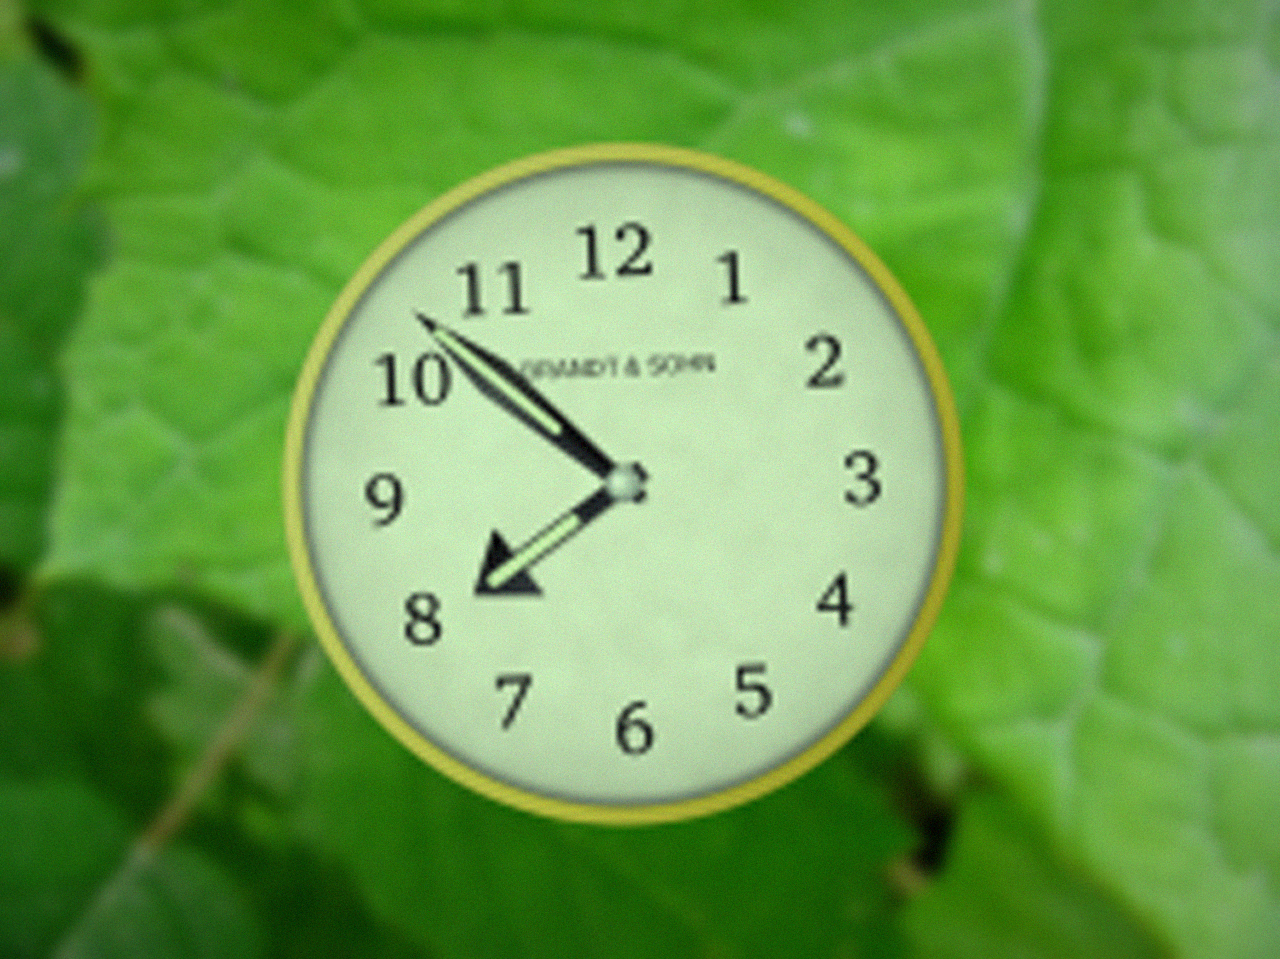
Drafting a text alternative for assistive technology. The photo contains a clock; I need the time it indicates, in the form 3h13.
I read 7h52
